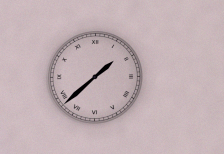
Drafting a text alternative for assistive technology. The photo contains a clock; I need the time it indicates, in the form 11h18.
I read 1h38
